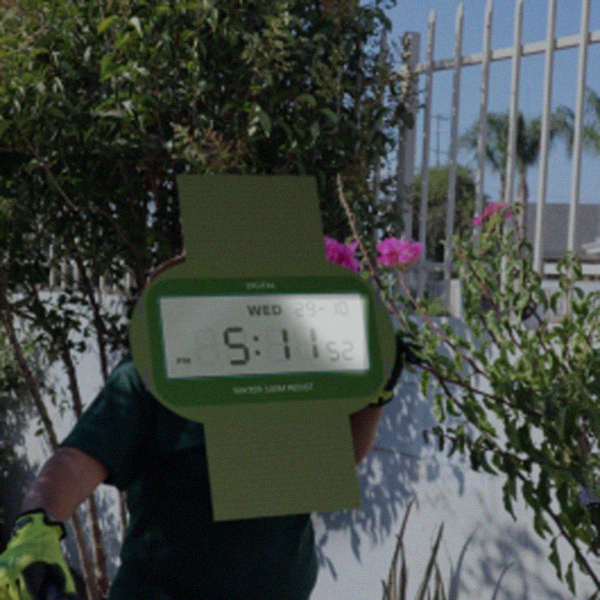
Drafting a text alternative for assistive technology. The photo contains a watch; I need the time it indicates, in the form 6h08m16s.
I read 5h11m52s
